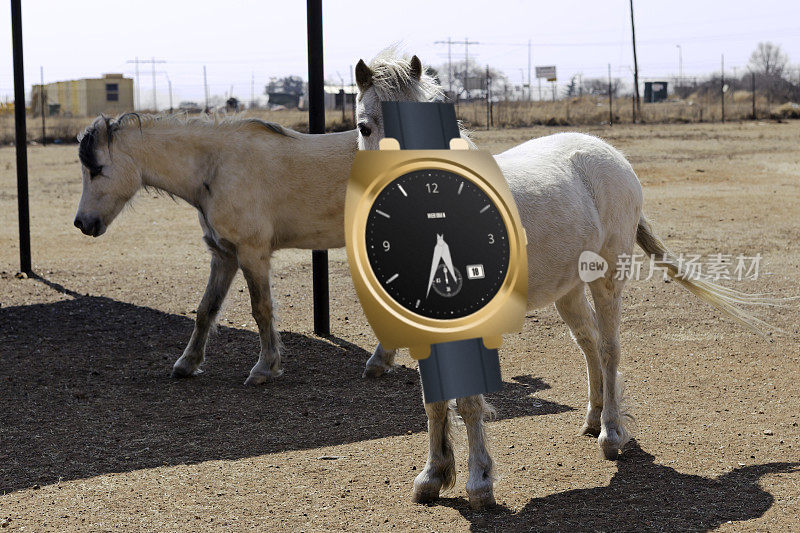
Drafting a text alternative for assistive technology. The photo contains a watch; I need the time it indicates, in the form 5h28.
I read 5h34
